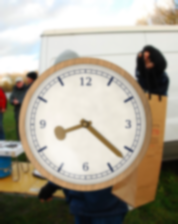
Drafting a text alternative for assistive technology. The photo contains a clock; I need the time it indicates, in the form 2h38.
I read 8h22
